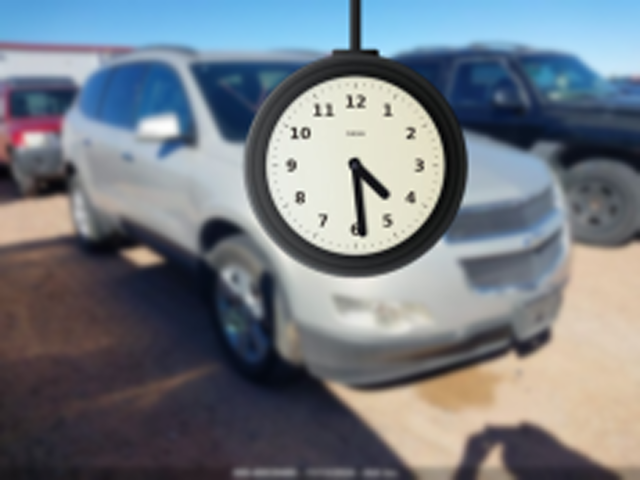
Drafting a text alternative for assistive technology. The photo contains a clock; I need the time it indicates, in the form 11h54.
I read 4h29
